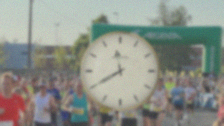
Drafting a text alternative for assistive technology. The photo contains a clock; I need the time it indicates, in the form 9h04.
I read 11h40
